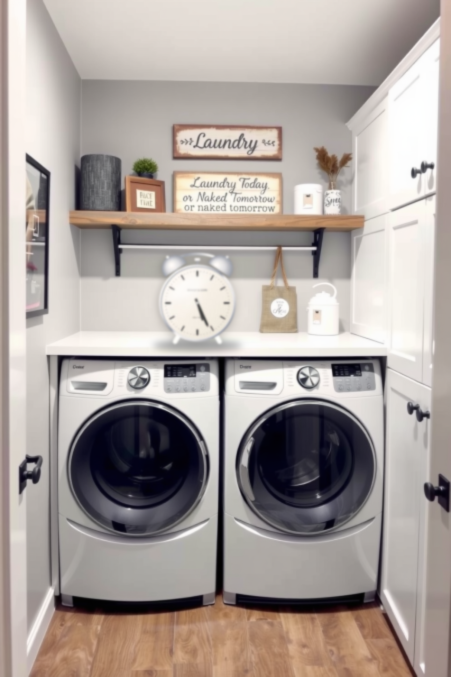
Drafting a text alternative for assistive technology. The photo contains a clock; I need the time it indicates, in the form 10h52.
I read 5h26
